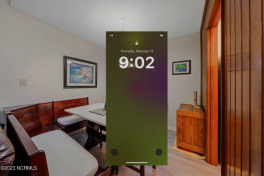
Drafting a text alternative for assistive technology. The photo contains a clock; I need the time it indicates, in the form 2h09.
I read 9h02
